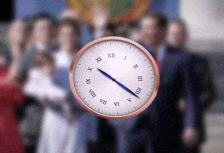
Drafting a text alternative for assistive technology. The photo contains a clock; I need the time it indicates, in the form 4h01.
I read 10h22
